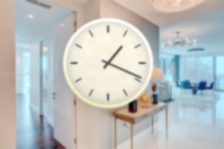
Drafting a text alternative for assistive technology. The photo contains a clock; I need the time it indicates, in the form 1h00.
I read 1h19
